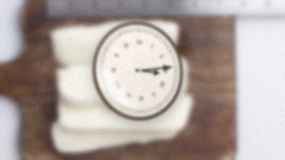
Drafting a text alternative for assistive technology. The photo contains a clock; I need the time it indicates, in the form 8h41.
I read 3h14
